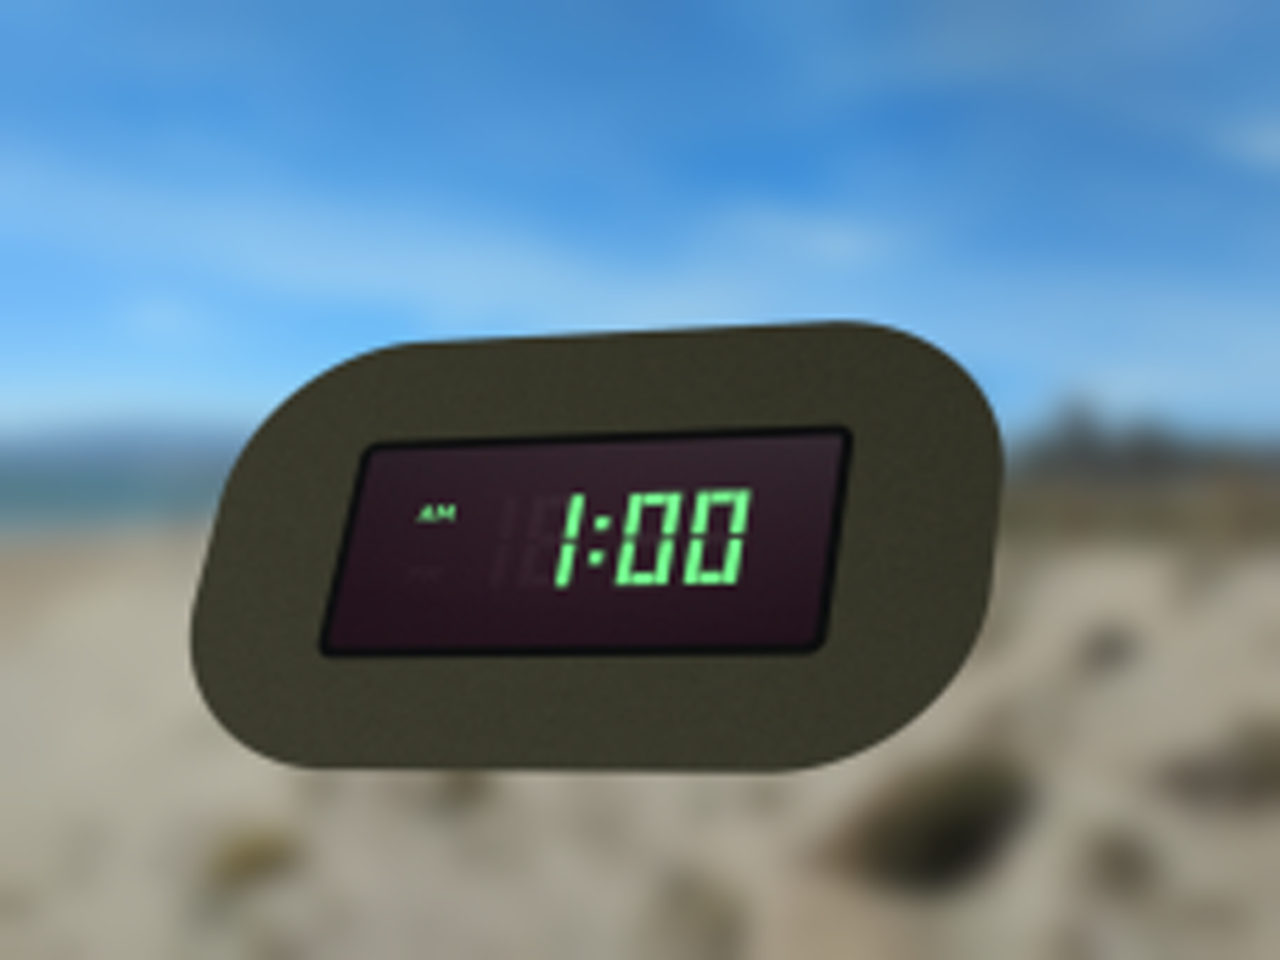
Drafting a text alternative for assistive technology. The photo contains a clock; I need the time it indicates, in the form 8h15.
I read 1h00
